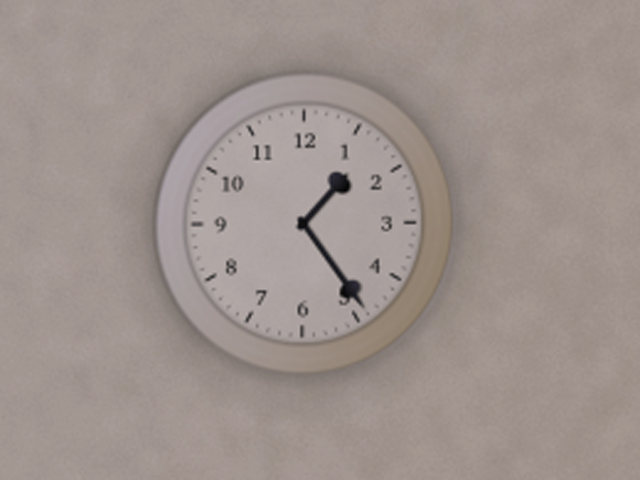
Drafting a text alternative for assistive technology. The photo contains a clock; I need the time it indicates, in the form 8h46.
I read 1h24
